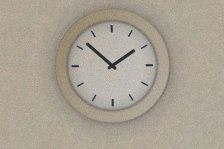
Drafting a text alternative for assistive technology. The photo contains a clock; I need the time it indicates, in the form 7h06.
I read 1h52
